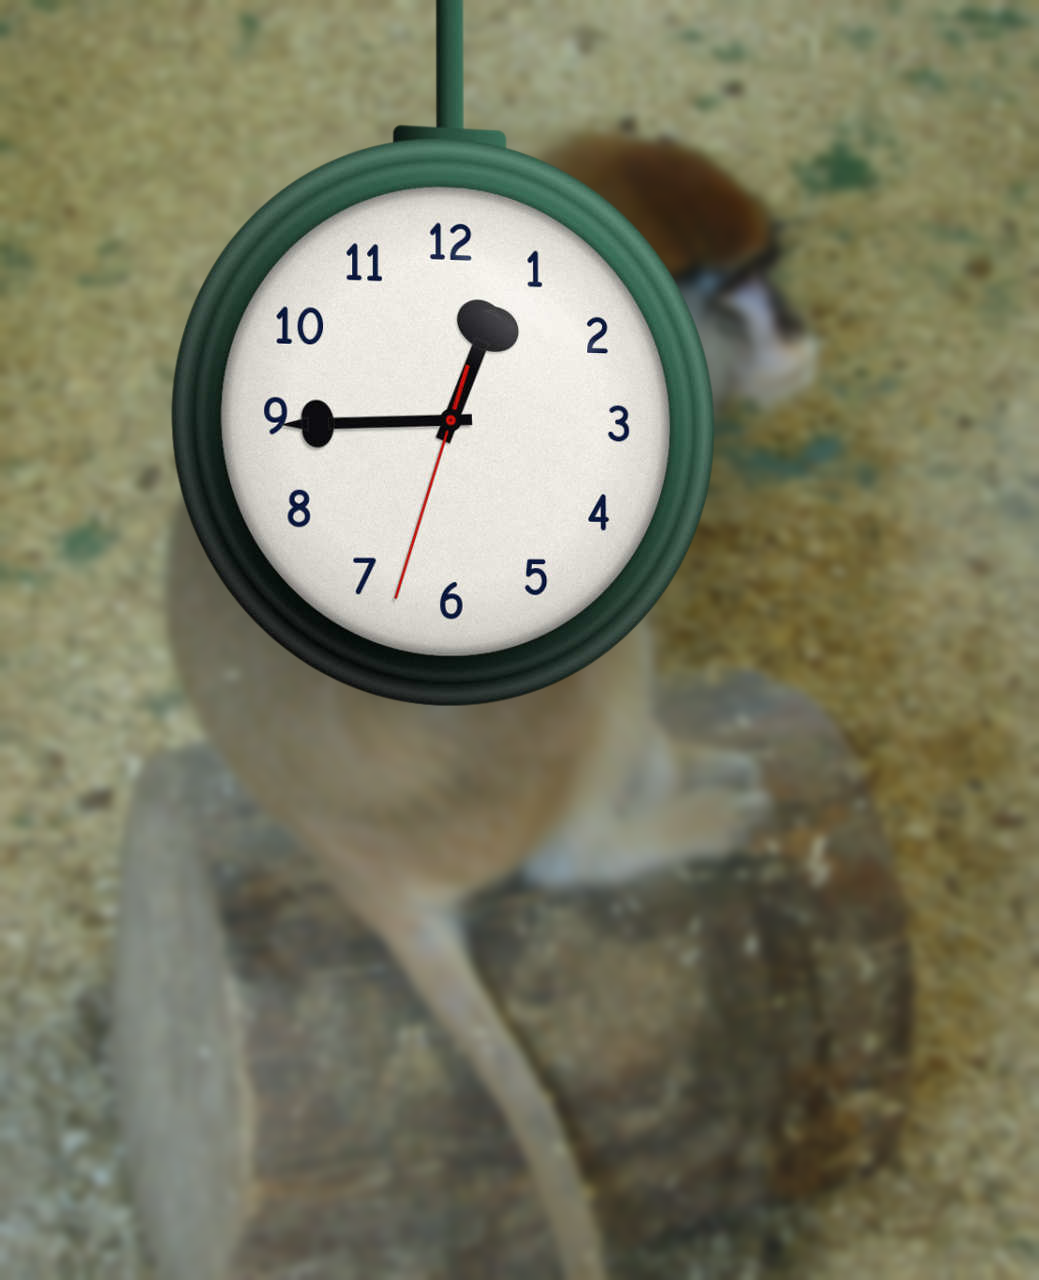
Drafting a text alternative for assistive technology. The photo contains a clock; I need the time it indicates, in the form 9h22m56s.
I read 12h44m33s
